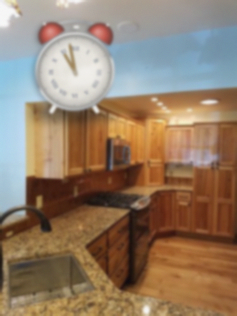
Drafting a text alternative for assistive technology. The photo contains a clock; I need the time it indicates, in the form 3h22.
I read 10h58
